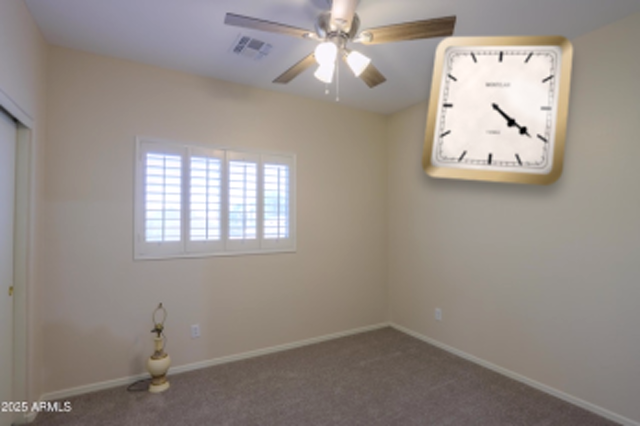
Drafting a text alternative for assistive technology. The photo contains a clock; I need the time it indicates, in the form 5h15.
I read 4h21
